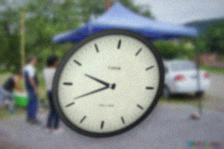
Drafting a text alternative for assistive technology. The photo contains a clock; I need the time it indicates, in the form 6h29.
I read 9h41
